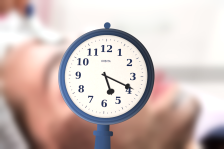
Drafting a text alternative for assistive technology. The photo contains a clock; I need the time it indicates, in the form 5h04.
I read 5h19
